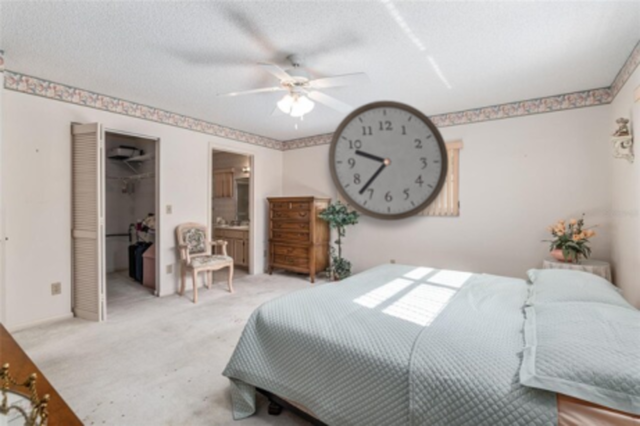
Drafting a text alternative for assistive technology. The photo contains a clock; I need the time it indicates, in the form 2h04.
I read 9h37
